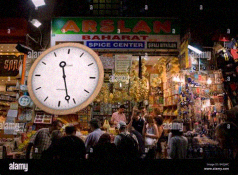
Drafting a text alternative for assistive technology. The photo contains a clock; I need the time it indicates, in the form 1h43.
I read 11h27
